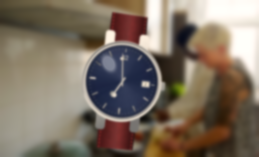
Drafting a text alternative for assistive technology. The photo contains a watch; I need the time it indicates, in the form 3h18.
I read 6h59
